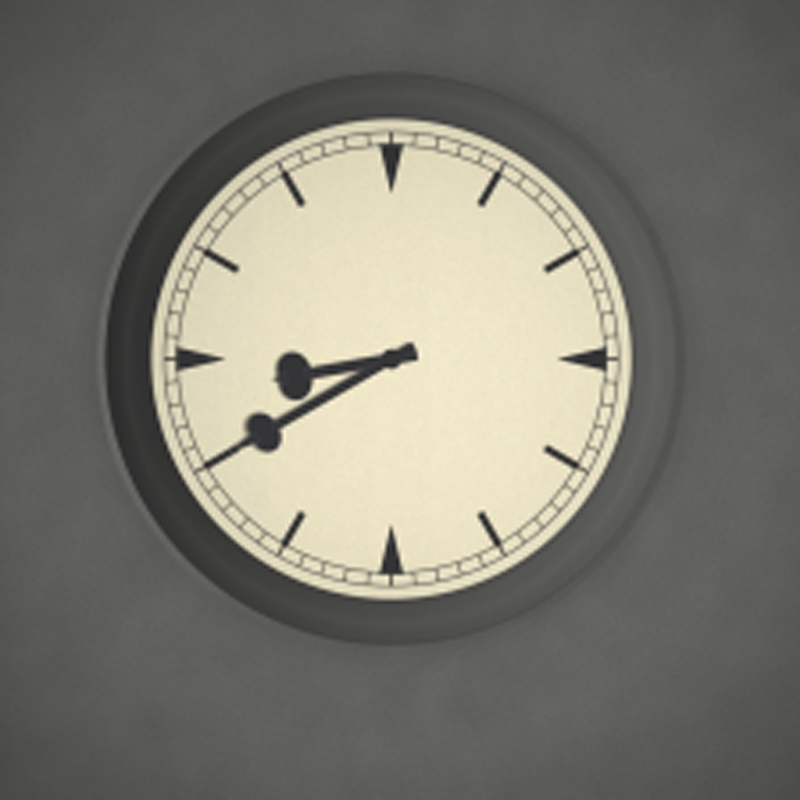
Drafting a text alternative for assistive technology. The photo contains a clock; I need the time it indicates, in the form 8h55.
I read 8h40
